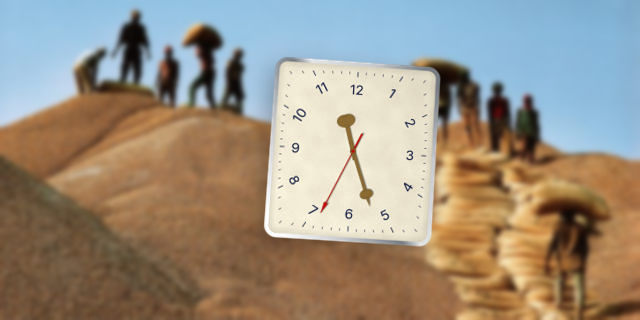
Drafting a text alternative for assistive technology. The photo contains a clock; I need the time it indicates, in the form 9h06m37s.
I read 11h26m34s
